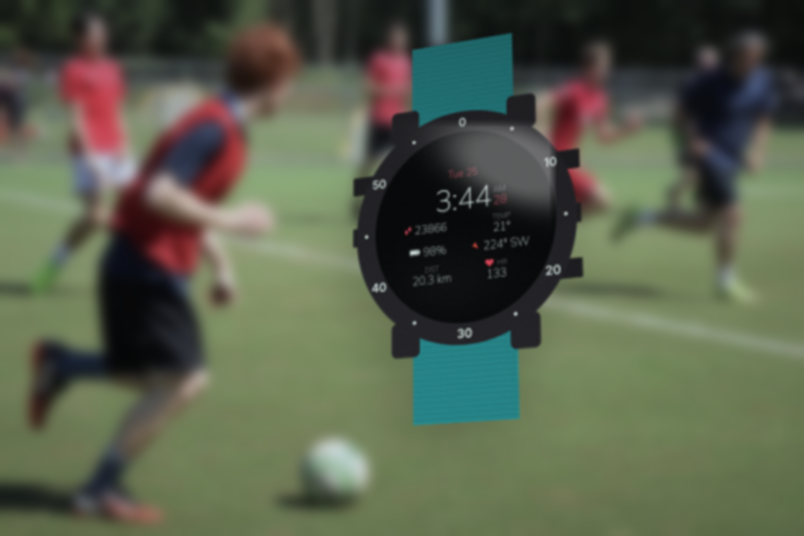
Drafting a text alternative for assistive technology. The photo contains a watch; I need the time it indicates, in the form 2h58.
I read 3h44
